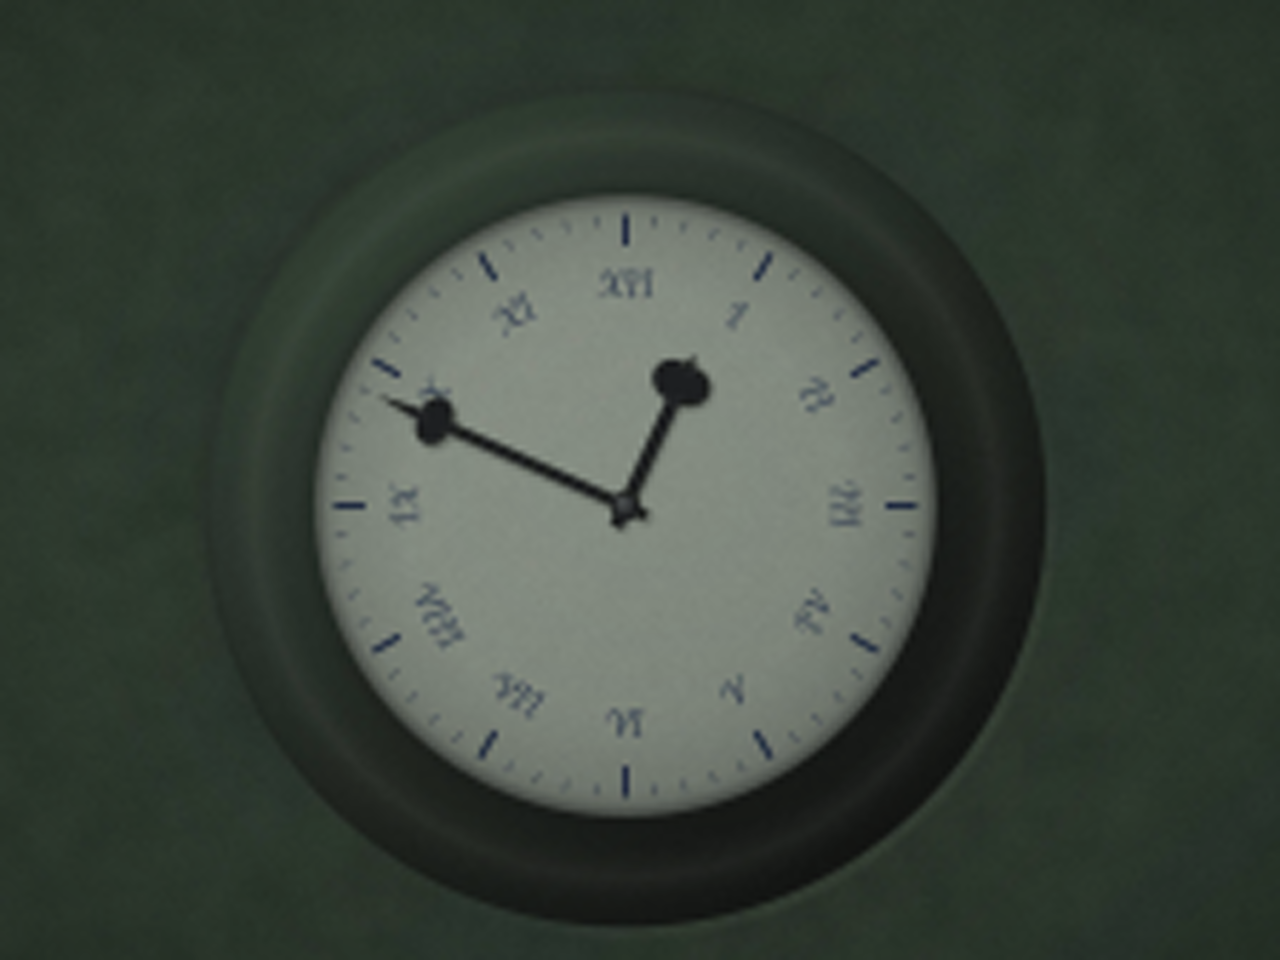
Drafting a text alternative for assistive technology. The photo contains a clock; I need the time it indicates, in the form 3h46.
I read 12h49
